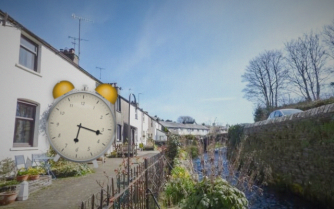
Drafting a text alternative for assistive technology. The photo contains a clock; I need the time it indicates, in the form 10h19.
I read 6h17
